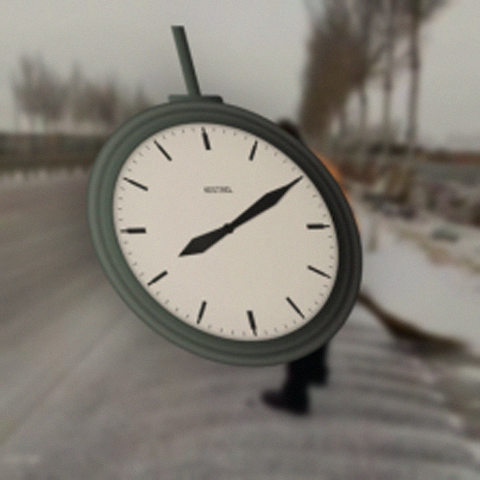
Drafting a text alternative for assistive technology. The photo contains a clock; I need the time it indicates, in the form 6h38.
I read 8h10
